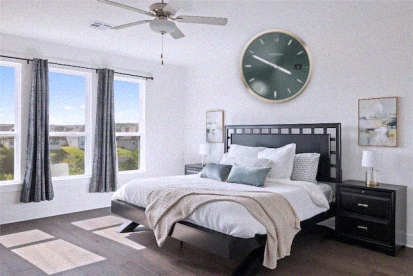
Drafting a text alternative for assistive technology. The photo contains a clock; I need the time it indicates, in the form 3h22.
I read 3h49
